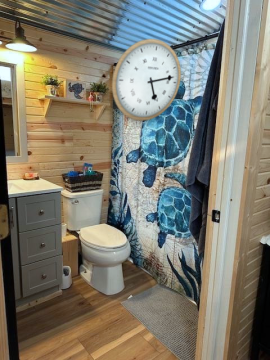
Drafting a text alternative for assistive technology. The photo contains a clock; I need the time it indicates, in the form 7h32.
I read 5h13
